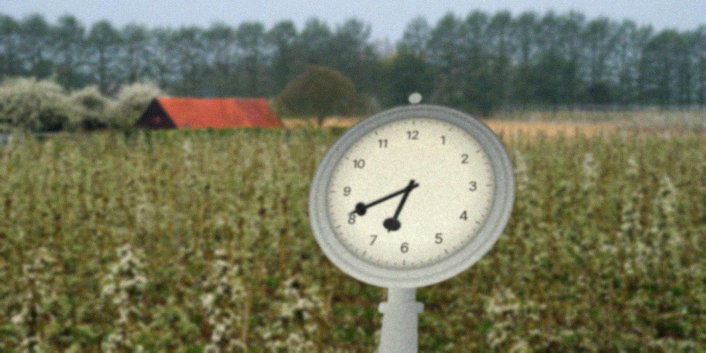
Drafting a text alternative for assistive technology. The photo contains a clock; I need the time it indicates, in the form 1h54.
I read 6h41
